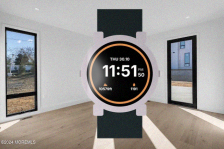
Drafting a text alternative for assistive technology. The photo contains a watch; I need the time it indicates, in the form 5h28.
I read 11h51
